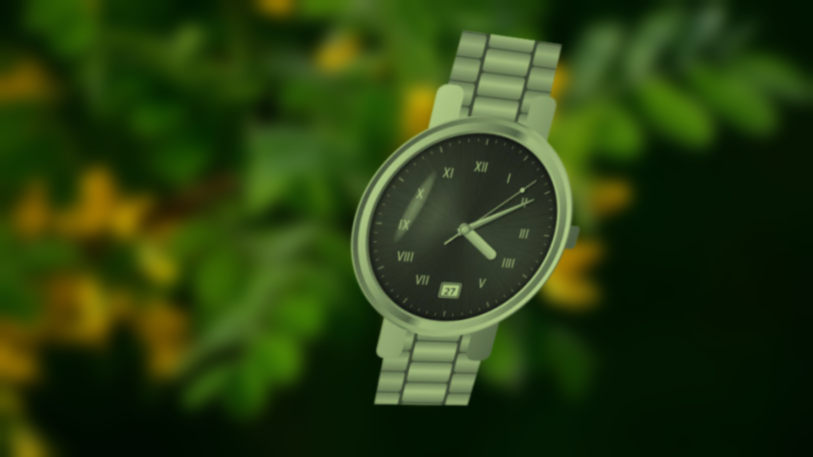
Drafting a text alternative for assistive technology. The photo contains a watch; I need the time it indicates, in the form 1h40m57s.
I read 4h10m08s
